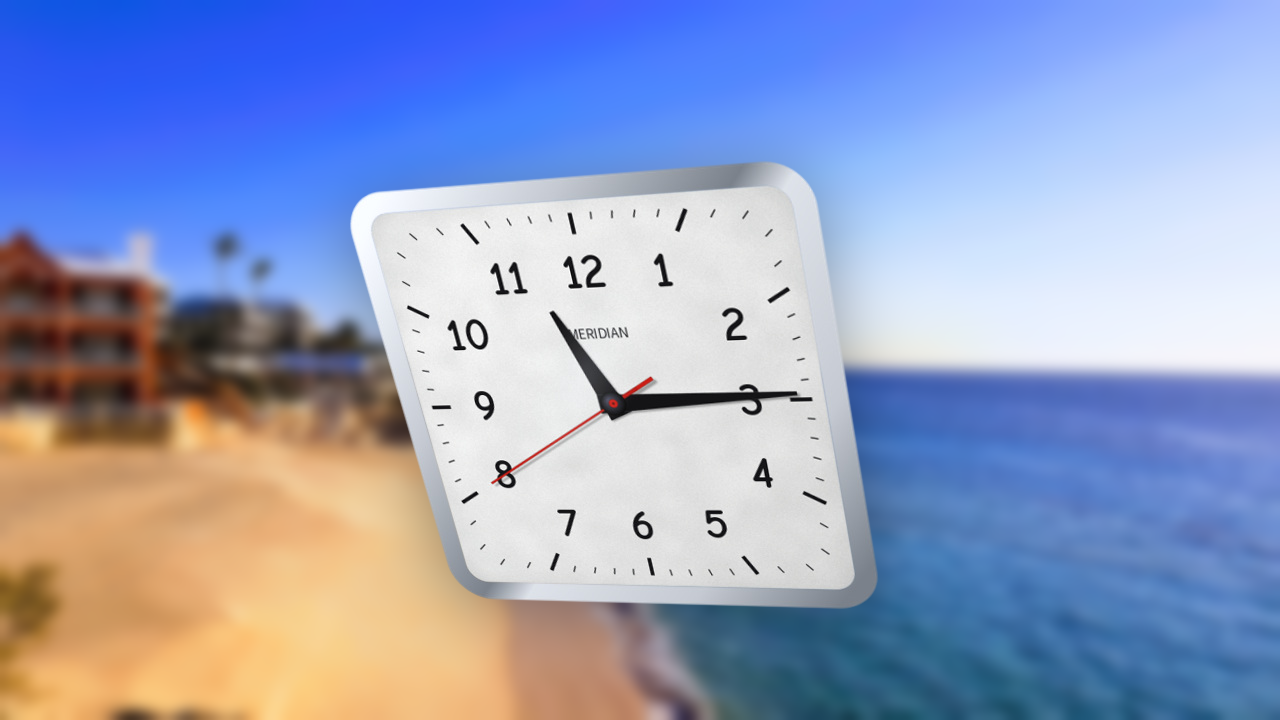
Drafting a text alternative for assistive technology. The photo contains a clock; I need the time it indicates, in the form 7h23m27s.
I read 11h14m40s
